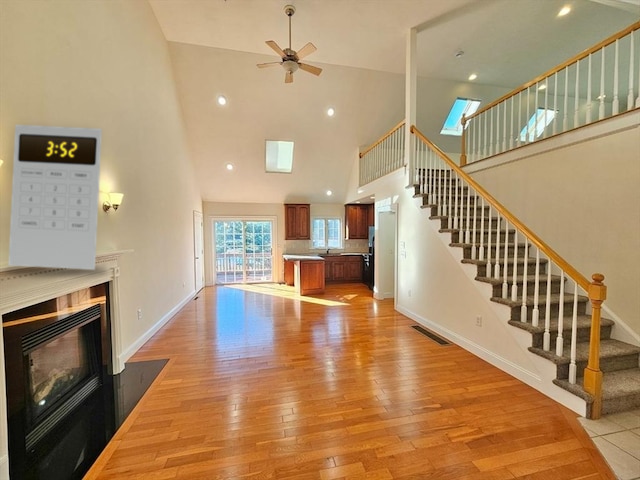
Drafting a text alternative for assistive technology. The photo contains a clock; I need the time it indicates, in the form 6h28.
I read 3h52
